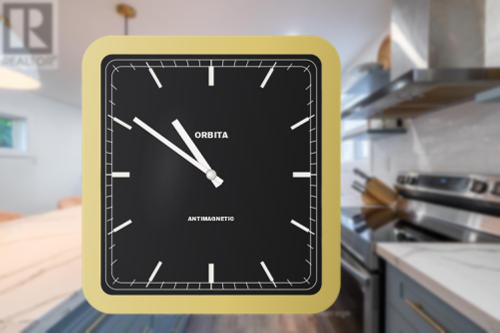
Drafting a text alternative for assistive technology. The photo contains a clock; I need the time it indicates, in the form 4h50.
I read 10h51
